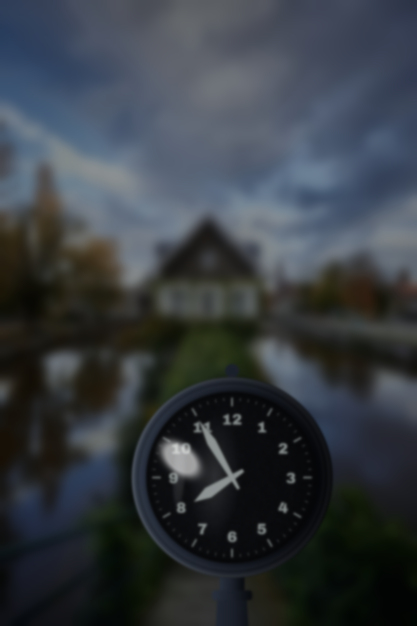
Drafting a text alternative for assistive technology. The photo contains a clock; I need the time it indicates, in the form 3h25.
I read 7h55
